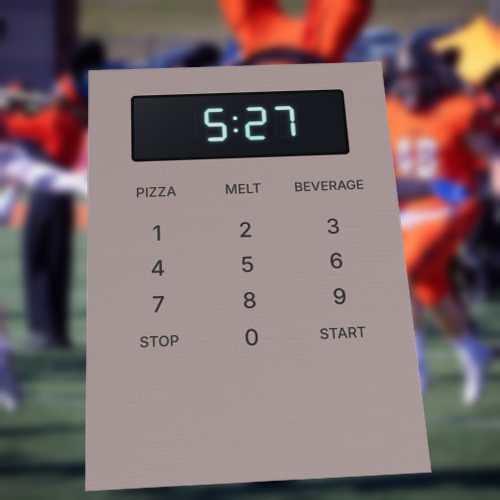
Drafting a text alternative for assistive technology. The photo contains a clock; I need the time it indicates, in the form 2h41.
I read 5h27
